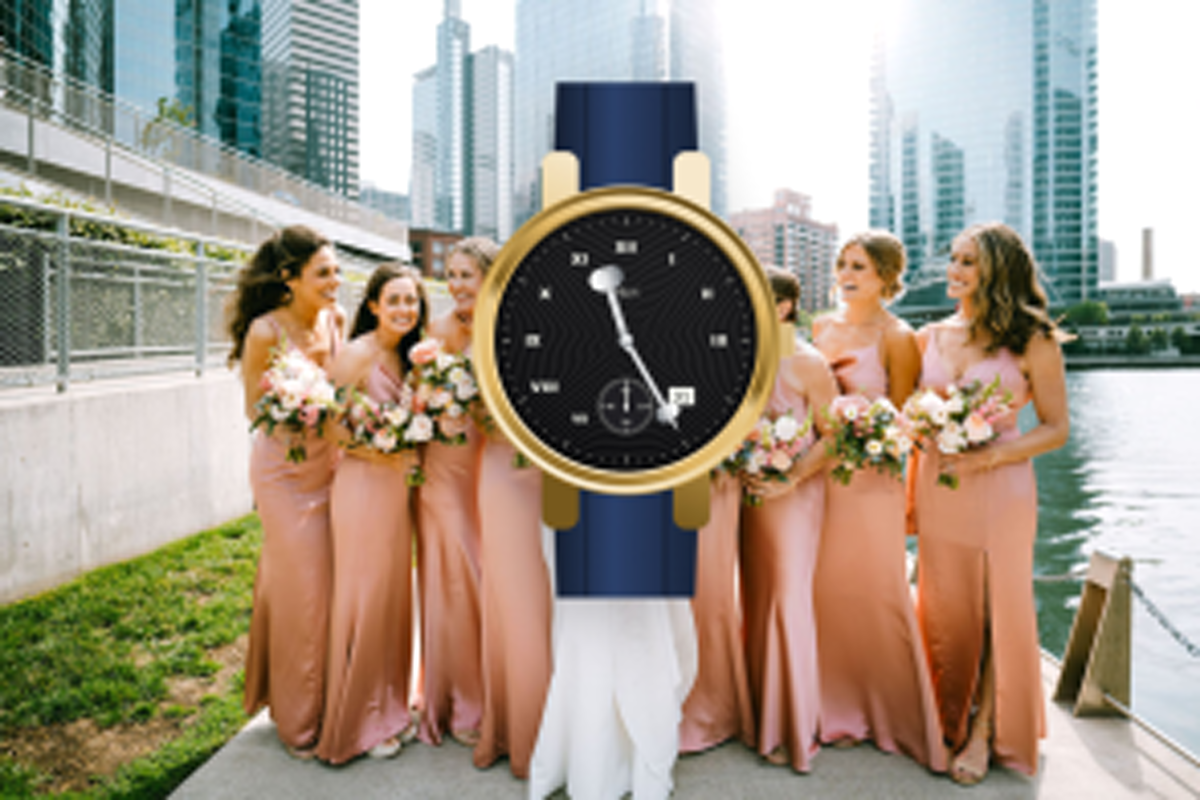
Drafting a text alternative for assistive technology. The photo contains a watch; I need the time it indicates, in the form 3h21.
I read 11h25
